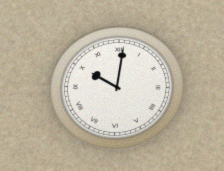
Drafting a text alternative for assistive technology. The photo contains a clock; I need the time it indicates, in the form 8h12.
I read 10h01
